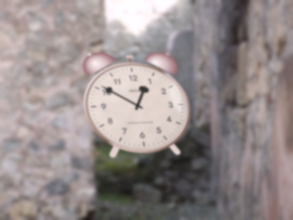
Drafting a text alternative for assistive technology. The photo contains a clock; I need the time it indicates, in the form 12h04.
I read 12h51
